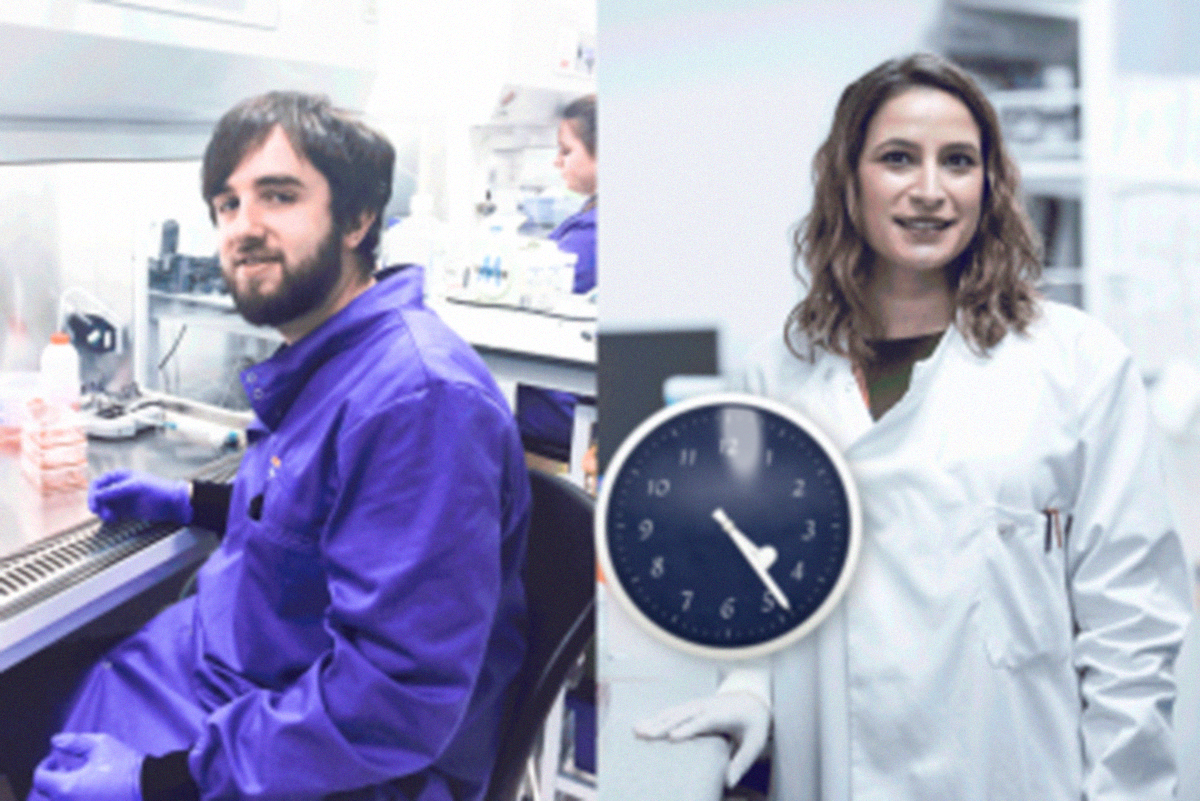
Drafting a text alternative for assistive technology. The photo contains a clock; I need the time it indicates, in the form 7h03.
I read 4h24
